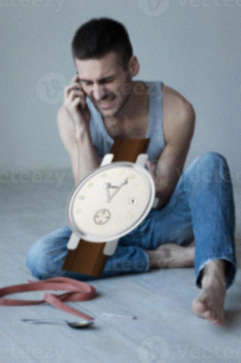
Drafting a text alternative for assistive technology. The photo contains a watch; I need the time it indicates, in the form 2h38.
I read 11h04
